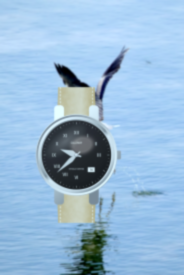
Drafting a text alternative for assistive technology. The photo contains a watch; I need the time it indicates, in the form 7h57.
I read 9h38
